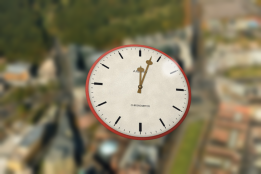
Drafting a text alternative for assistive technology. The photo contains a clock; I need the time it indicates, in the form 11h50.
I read 12h03
